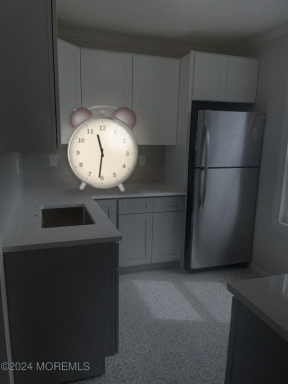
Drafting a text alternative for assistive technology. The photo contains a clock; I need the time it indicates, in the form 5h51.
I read 11h31
